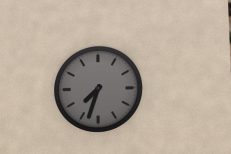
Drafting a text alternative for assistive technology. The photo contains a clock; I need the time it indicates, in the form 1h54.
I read 7h33
